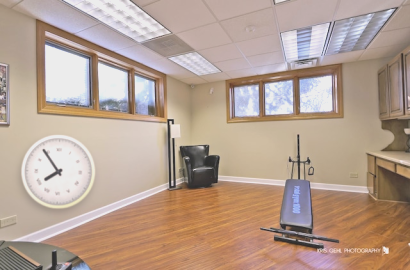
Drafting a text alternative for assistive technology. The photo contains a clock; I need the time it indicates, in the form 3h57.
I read 7h54
